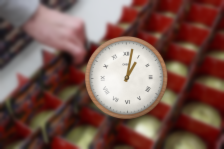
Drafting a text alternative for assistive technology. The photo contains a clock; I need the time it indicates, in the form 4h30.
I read 1h02
